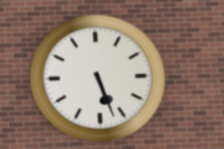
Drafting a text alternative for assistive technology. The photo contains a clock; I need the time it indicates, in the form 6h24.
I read 5h27
